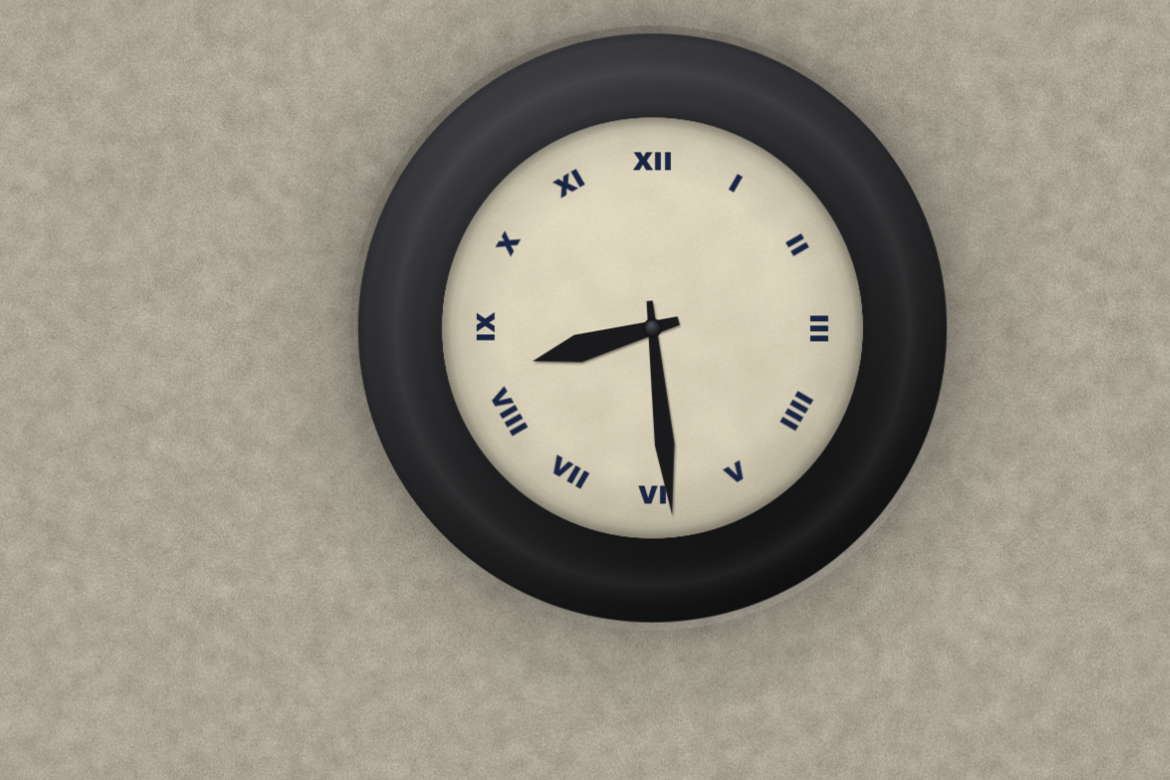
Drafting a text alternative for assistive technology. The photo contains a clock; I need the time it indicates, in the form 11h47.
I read 8h29
